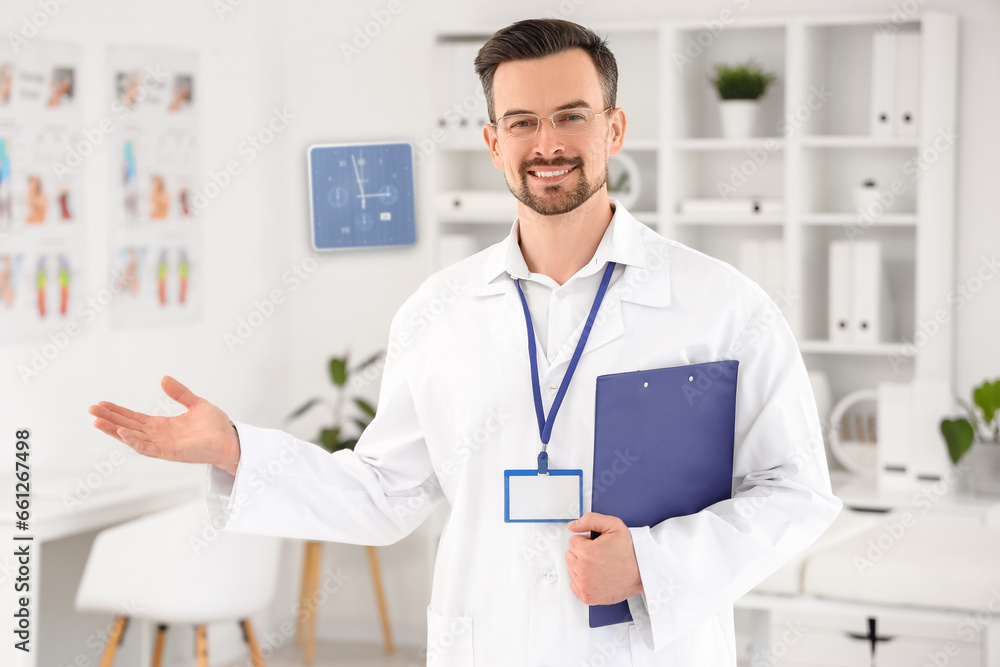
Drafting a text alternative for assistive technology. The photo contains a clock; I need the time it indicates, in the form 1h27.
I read 2h58
